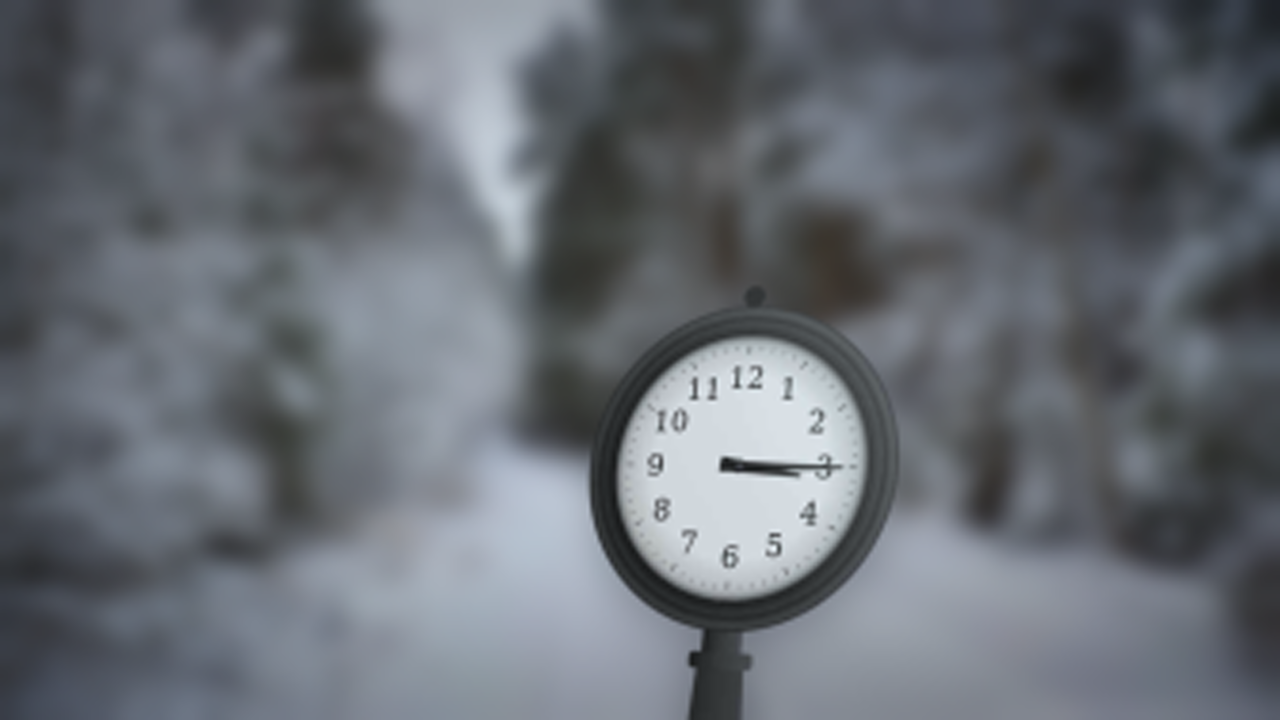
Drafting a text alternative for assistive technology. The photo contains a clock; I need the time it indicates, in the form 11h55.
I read 3h15
